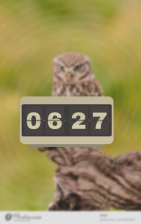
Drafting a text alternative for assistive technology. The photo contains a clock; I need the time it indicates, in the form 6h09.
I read 6h27
